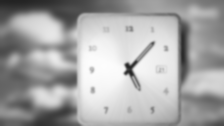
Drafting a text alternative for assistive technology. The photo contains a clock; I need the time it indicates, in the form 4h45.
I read 5h07
